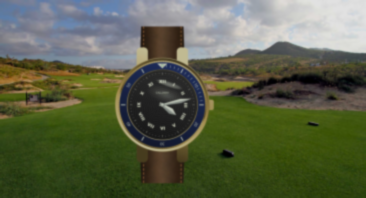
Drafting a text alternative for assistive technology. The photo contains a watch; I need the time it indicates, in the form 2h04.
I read 4h13
